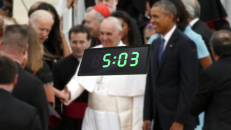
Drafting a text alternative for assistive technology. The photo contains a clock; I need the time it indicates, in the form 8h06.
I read 5h03
